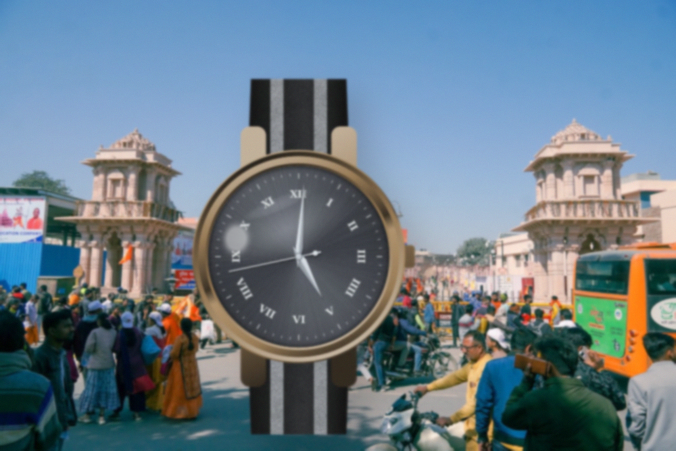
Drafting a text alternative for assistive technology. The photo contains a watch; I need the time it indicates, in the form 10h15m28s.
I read 5h00m43s
